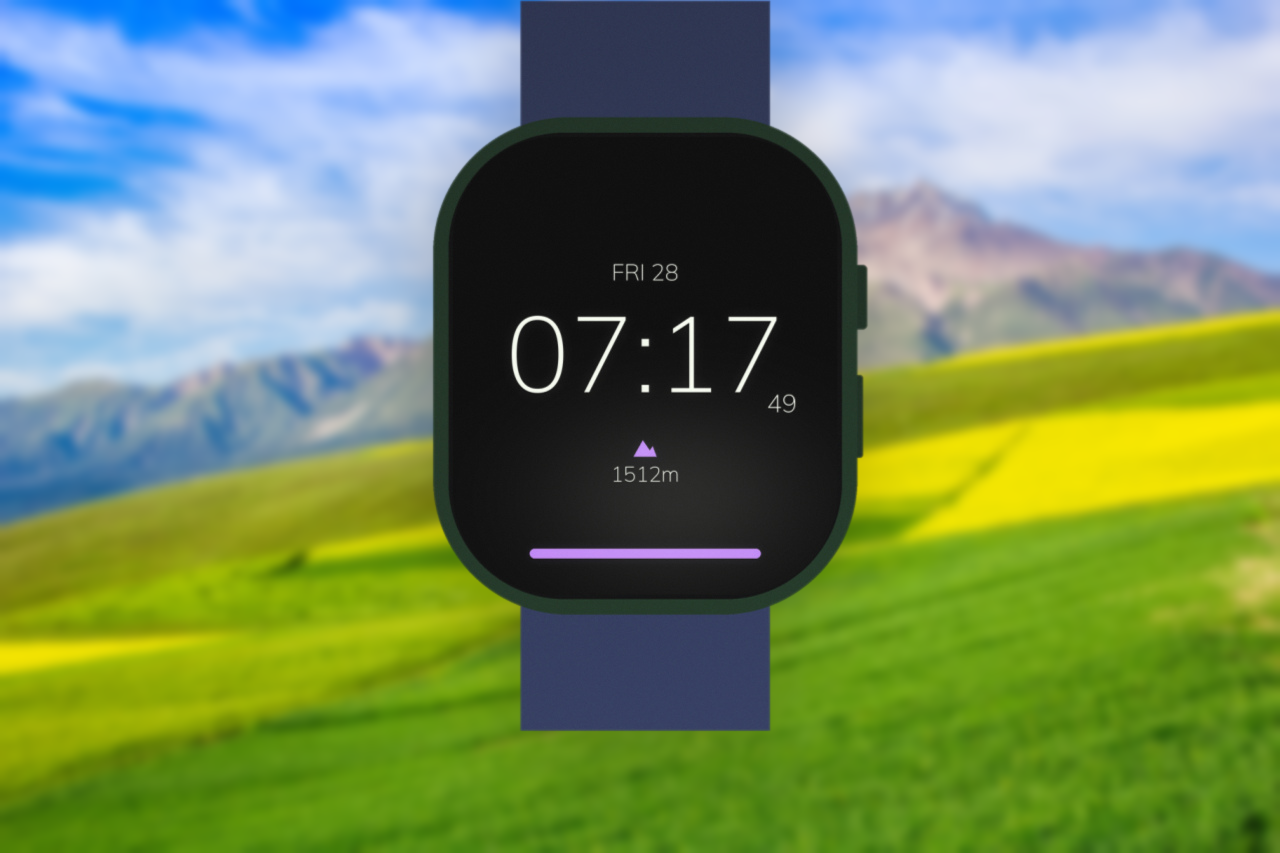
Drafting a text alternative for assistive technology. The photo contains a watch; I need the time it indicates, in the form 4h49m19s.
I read 7h17m49s
